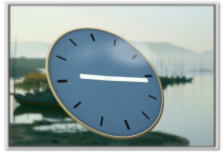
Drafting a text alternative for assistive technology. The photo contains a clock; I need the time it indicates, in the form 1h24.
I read 9h16
